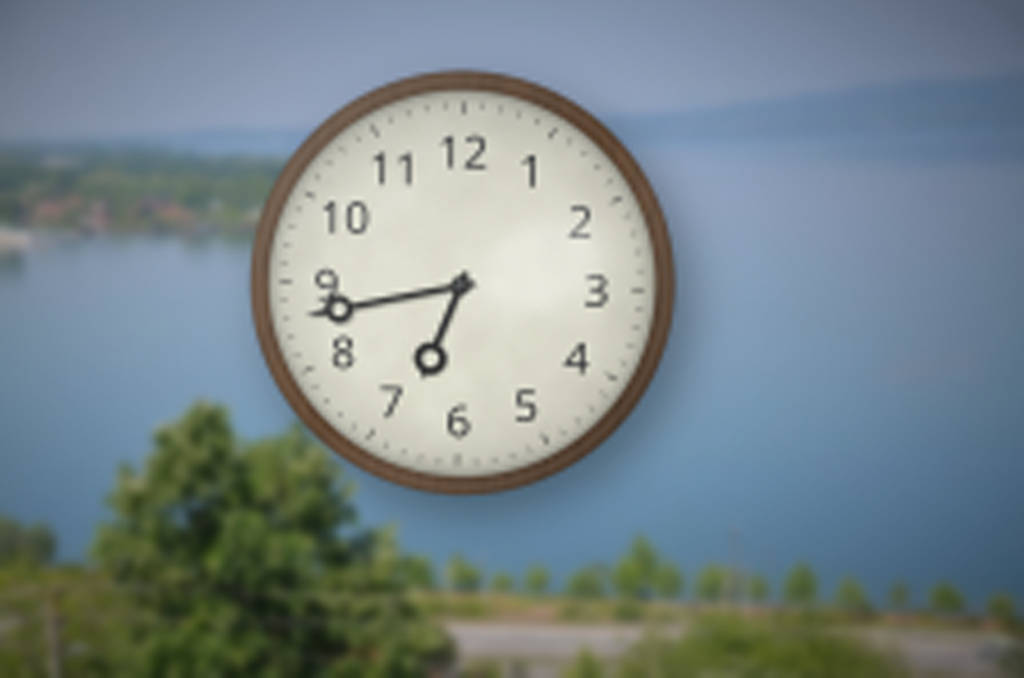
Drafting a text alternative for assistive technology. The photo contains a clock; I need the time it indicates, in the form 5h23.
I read 6h43
